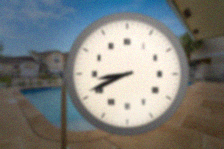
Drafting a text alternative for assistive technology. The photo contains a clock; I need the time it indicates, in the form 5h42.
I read 8h41
